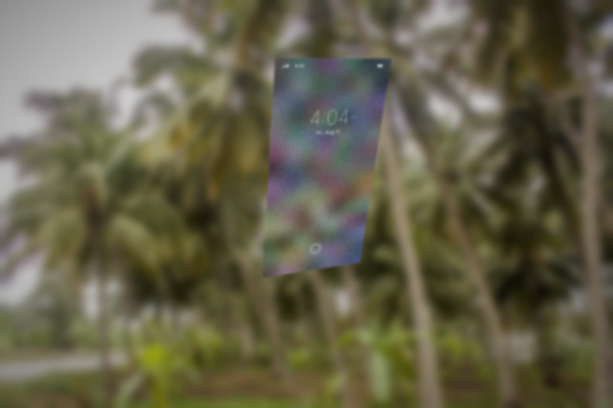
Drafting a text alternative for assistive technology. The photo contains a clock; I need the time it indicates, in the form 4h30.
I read 4h04
